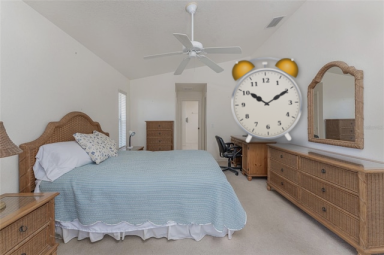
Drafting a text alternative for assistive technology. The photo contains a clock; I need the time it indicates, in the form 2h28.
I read 10h10
